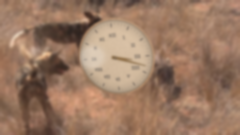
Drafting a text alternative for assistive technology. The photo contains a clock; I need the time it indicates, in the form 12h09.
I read 3h18
